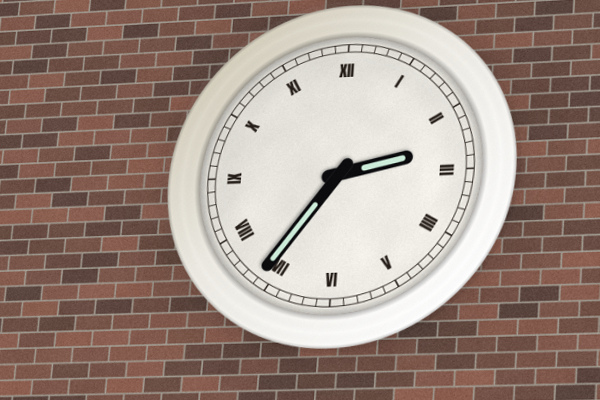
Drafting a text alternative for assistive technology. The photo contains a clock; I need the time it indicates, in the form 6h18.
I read 2h36
